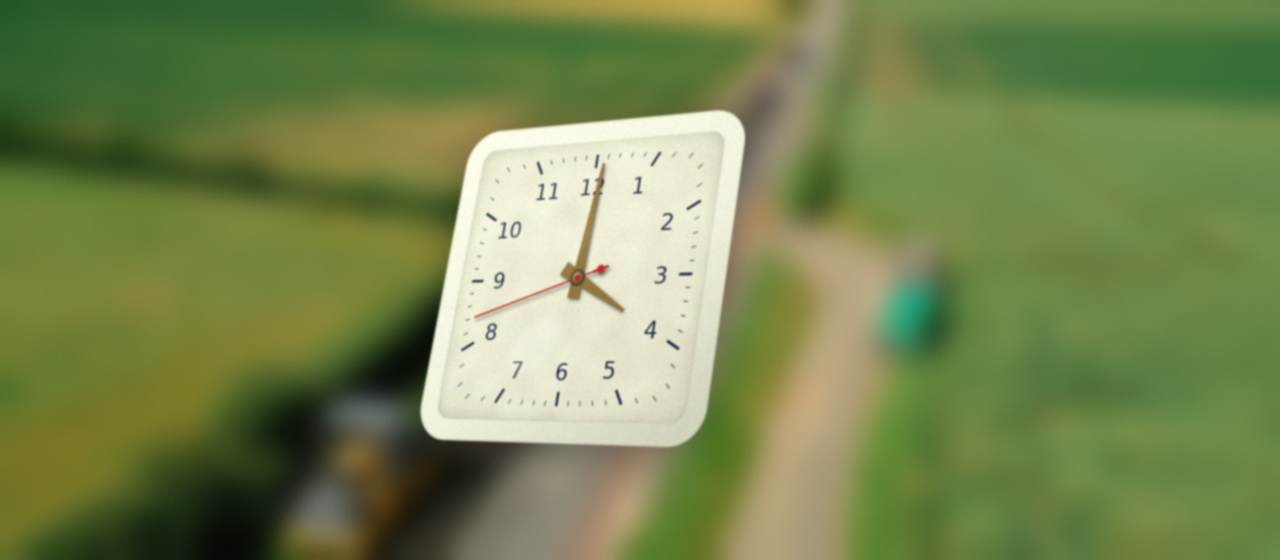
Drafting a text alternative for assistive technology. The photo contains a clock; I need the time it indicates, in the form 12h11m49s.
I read 4h00m42s
